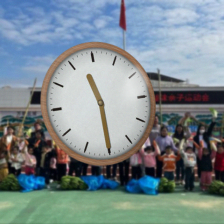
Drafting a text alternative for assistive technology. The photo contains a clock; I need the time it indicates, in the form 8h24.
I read 11h30
